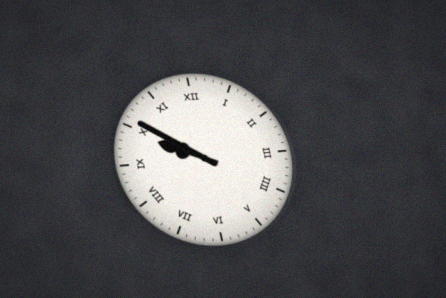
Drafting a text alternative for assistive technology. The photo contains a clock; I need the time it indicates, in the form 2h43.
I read 9h51
